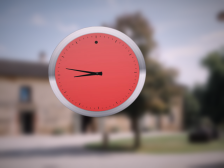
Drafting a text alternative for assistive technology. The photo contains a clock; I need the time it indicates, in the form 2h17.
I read 8h47
